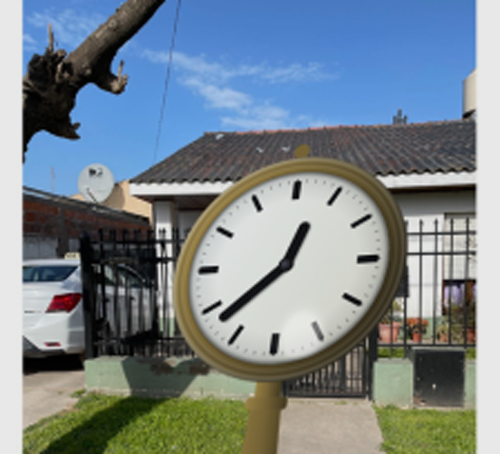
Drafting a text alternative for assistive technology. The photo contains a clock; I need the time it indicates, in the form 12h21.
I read 12h38
